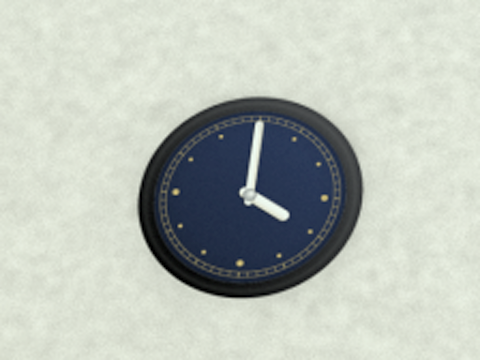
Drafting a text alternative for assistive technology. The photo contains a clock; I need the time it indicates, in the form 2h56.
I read 4h00
